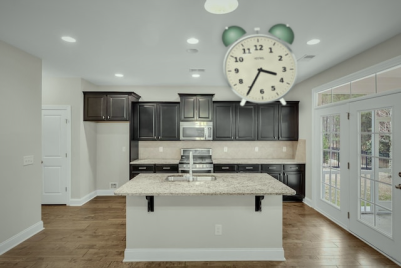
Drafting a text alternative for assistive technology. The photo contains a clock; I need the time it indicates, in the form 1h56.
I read 3h35
